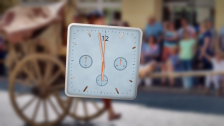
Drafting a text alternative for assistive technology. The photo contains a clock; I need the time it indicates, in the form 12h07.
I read 5h58
